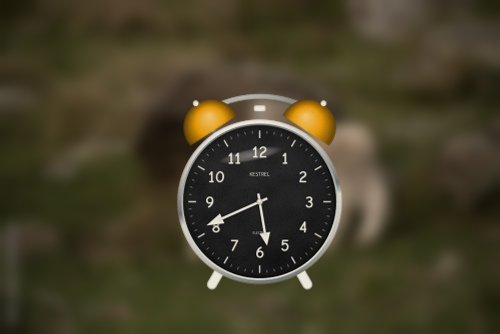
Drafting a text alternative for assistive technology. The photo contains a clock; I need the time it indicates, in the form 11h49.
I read 5h41
